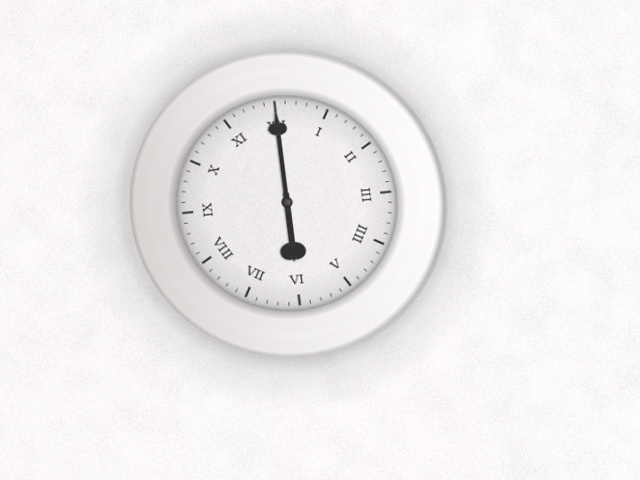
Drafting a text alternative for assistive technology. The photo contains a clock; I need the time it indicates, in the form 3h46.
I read 6h00
